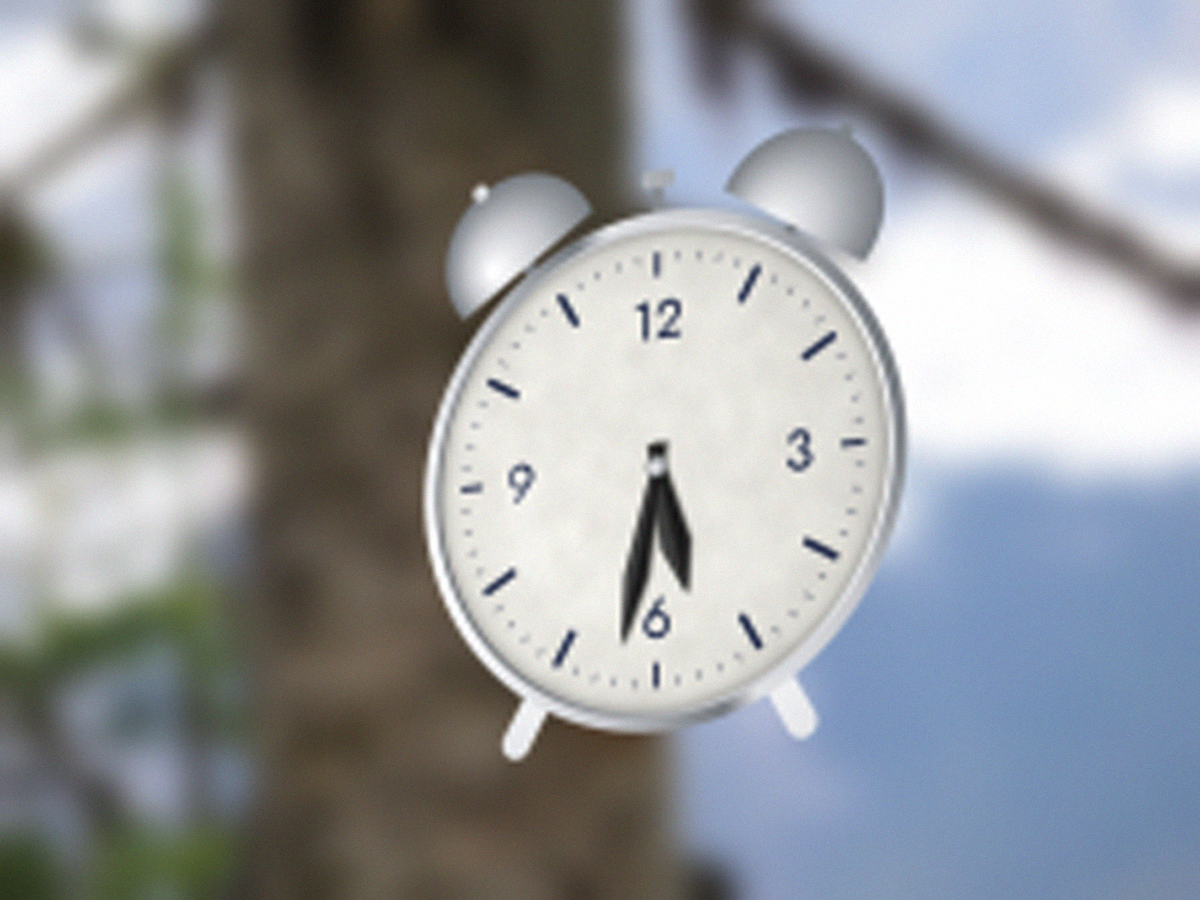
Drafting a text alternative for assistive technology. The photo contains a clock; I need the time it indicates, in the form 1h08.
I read 5h32
